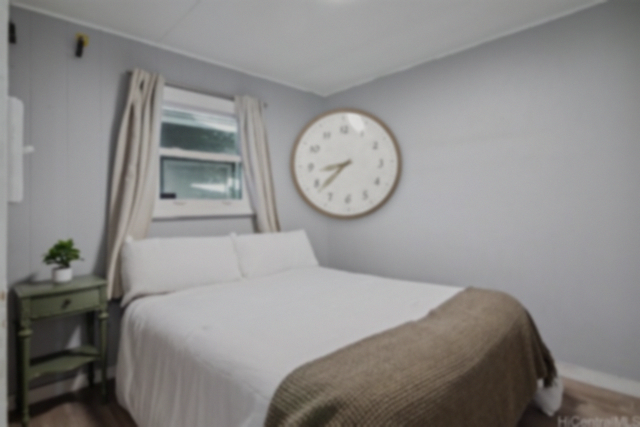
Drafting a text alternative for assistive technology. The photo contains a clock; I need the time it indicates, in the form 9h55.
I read 8h38
